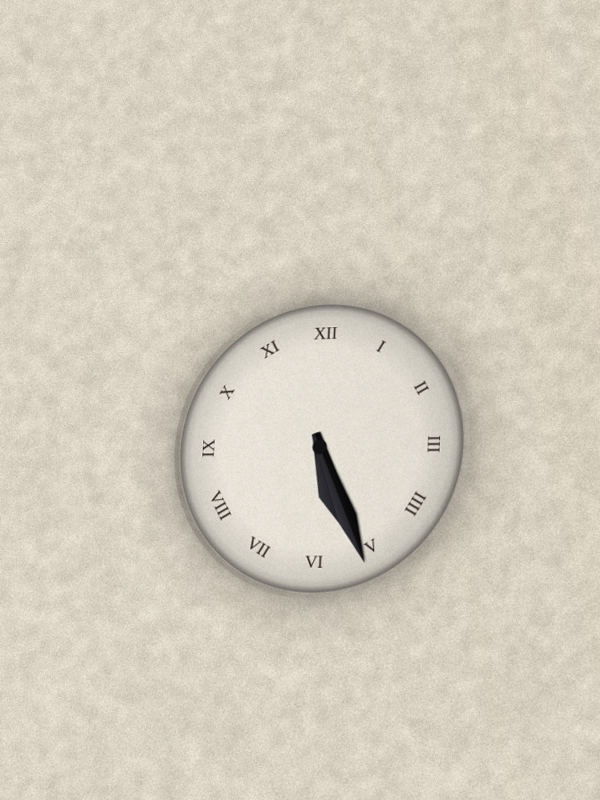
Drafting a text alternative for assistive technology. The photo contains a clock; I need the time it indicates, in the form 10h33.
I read 5h26
